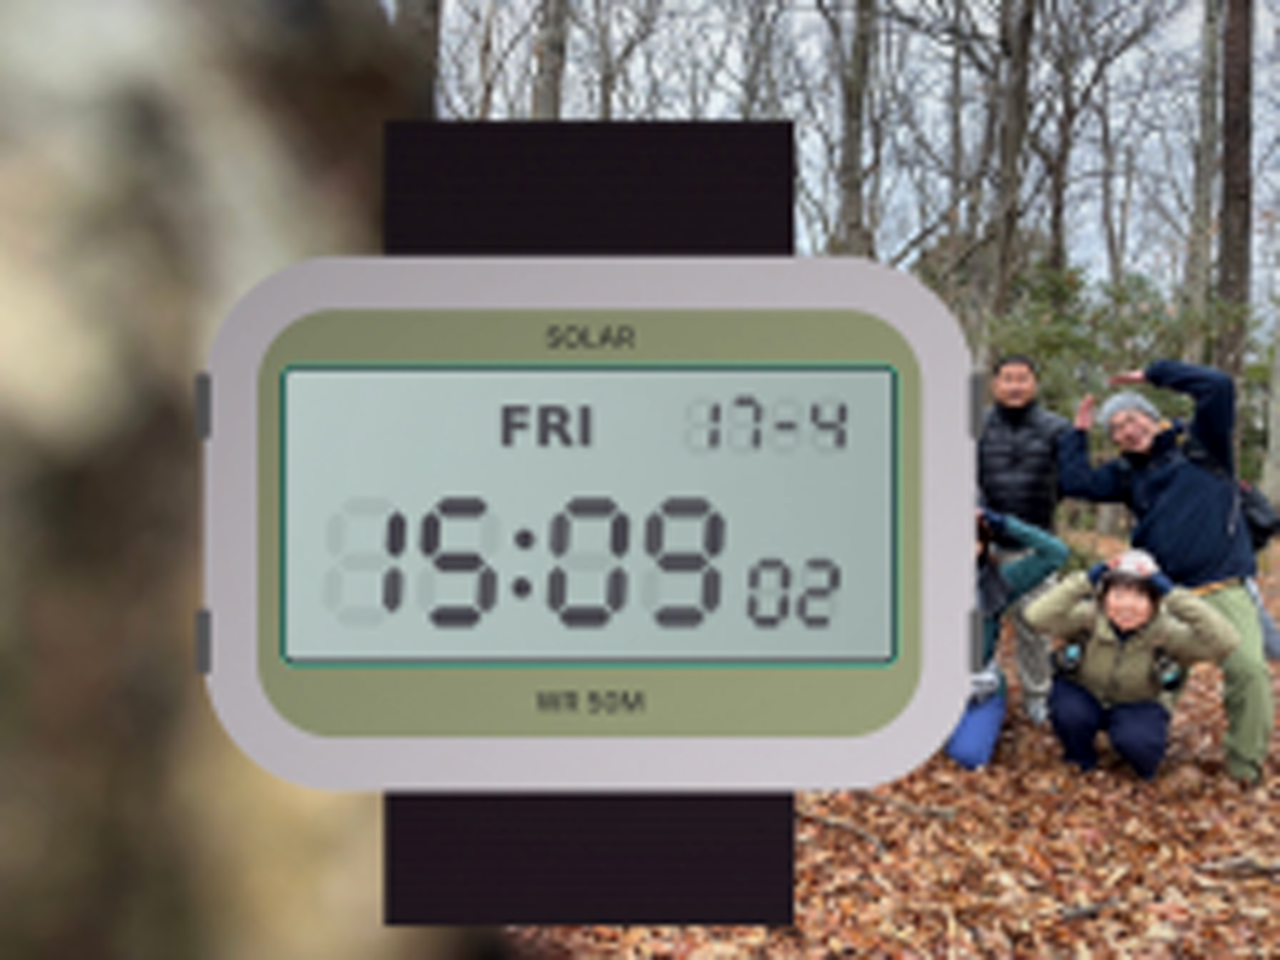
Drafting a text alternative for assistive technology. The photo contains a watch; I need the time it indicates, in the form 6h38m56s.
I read 15h09m02s
